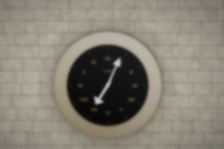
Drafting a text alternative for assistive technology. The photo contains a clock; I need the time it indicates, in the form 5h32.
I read 7h04
